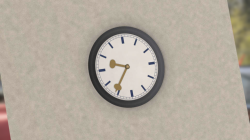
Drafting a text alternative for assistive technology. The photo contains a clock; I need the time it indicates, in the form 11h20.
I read 9h36
